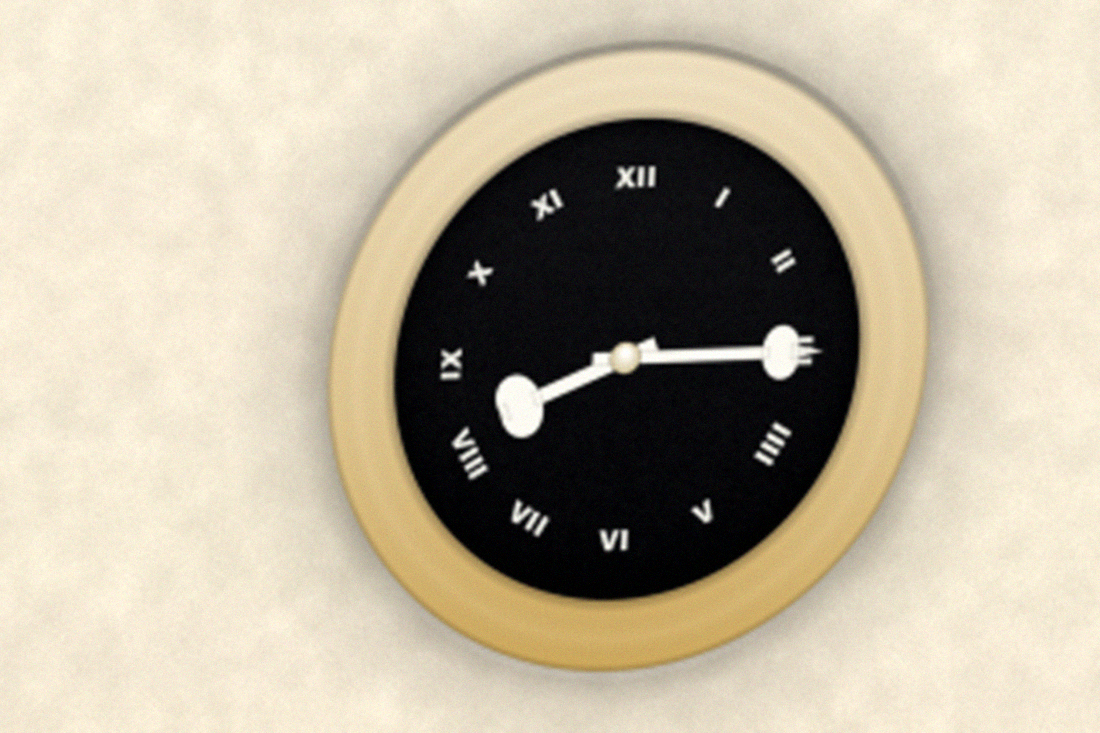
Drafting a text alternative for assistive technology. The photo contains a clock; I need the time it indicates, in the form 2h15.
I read 8h15
